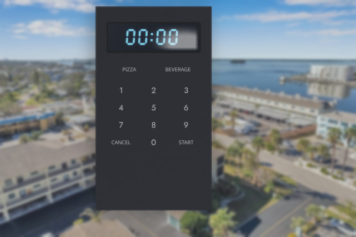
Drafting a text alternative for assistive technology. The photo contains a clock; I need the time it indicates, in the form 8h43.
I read 0h00
